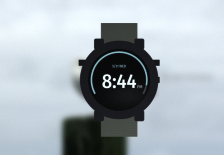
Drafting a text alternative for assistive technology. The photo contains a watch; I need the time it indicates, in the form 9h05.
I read 8h44
